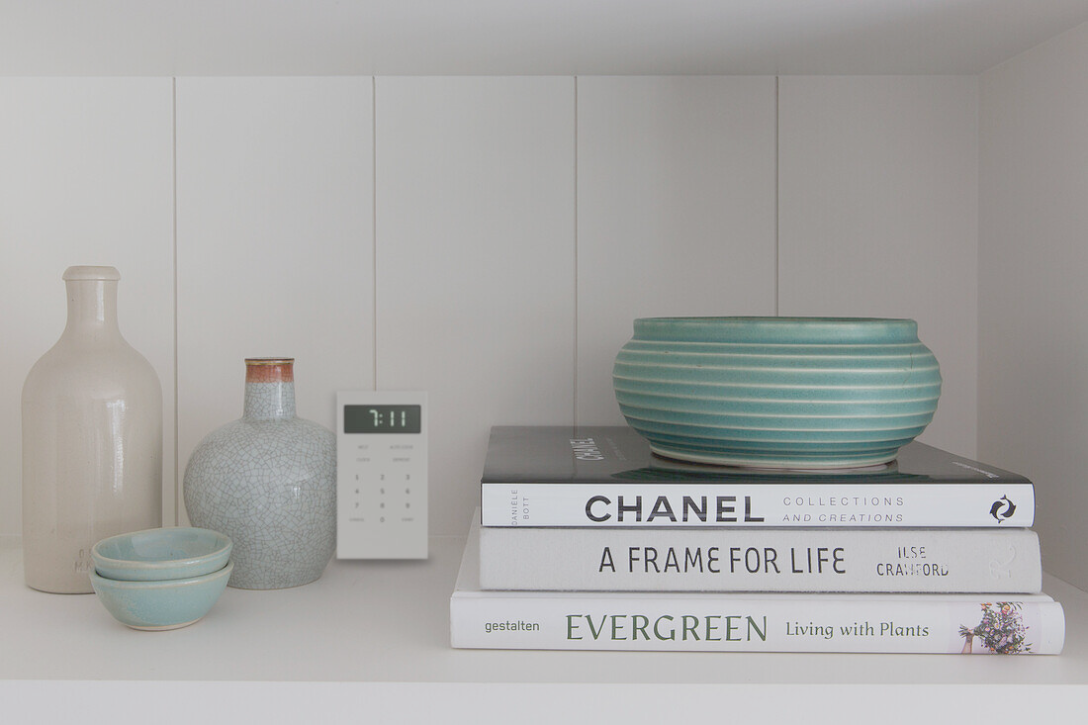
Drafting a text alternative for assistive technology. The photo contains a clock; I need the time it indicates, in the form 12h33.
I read 7h11
